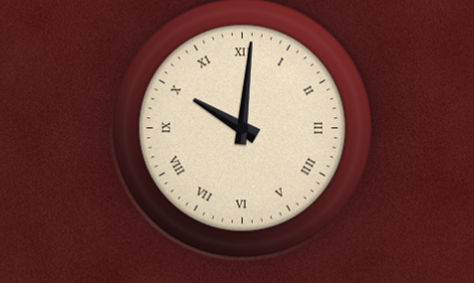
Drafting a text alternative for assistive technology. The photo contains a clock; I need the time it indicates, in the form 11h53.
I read 10h01
